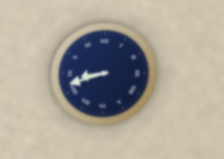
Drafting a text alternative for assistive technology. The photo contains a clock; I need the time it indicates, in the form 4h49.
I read 8h42
